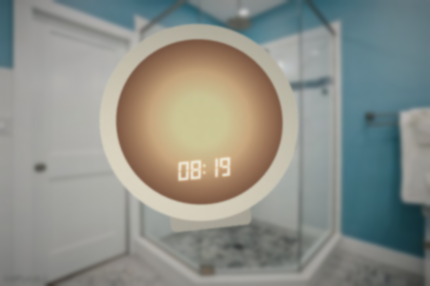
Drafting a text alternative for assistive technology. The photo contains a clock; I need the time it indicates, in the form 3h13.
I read 8h19
